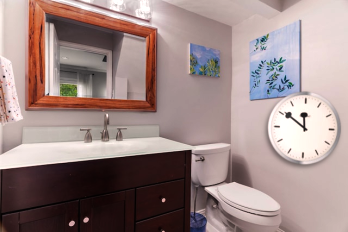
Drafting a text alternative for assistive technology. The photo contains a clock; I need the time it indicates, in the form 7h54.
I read 11h51
